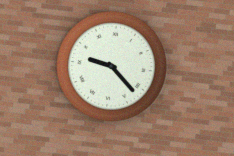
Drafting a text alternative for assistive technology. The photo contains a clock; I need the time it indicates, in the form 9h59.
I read 9h22
